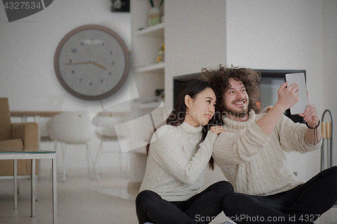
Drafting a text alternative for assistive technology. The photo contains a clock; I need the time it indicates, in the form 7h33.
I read 3h44
